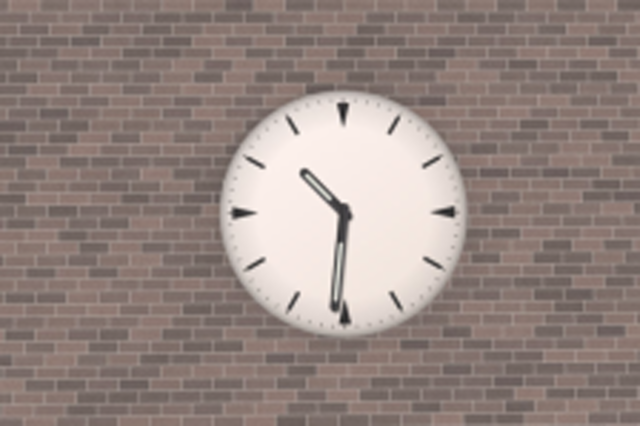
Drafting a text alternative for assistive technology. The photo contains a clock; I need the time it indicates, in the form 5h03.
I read 10h31
